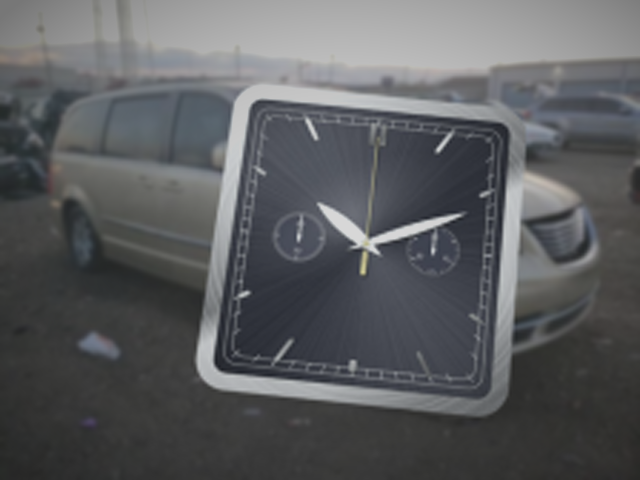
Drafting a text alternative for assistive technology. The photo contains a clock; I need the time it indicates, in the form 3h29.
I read 10h11
